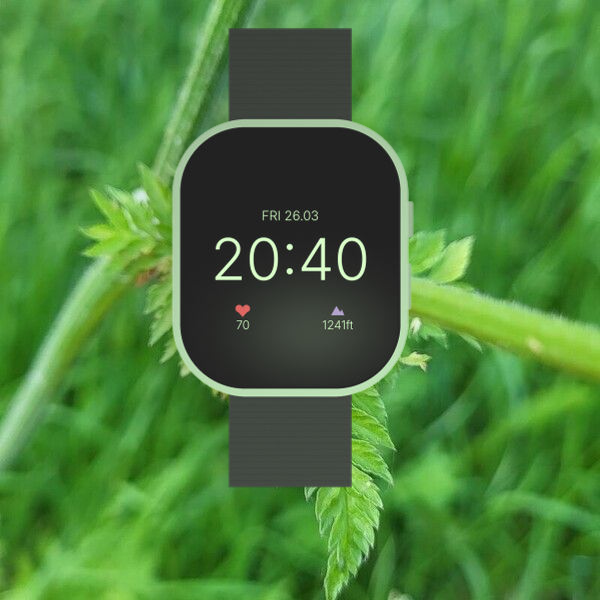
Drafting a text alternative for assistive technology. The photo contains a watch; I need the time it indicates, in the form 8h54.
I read 20h40
